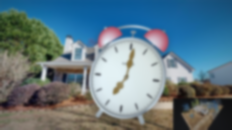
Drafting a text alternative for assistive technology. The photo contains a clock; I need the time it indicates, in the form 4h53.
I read 7h01
